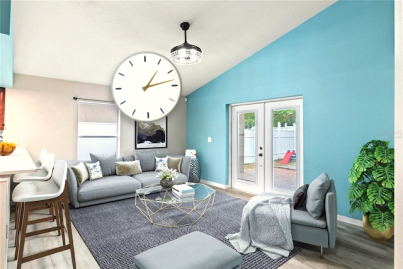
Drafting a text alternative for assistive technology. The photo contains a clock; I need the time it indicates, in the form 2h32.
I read 1h13
